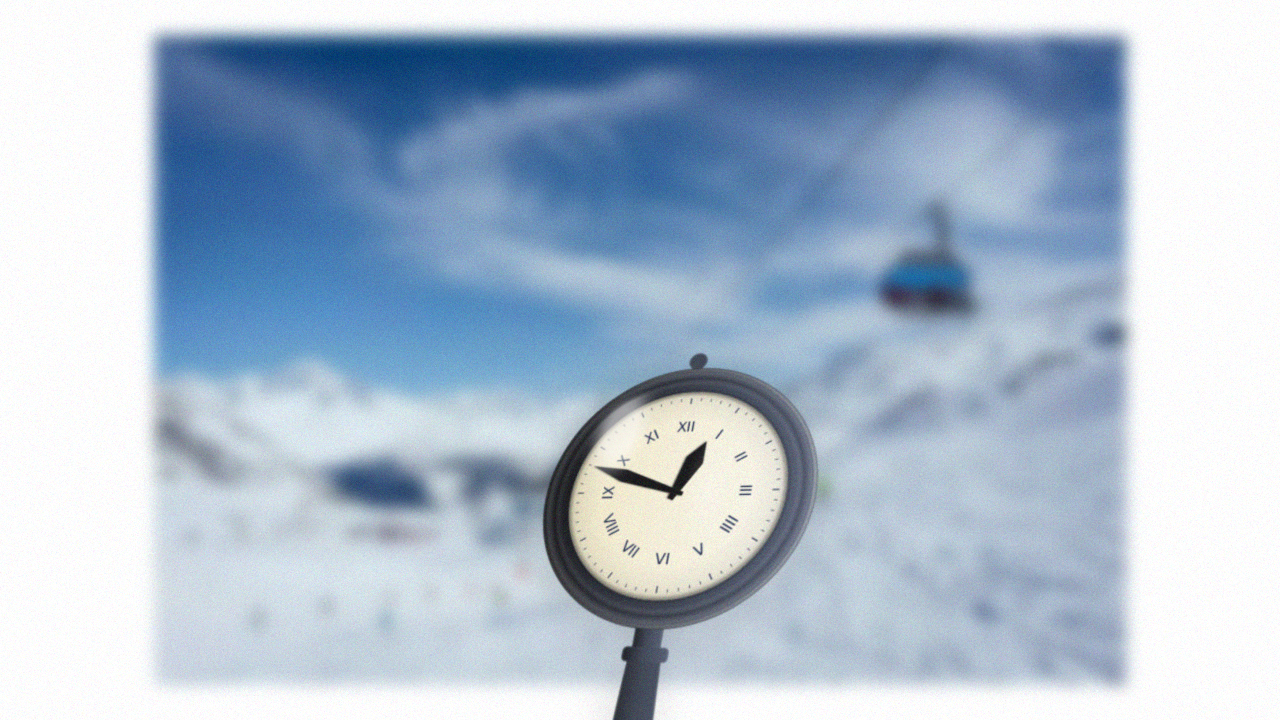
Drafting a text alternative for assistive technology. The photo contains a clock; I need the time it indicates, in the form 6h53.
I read 12h48
